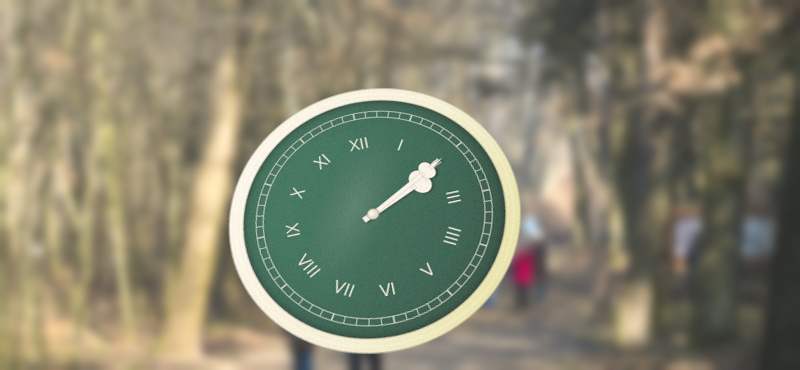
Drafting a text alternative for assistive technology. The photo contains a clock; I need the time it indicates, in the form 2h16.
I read 2h10
